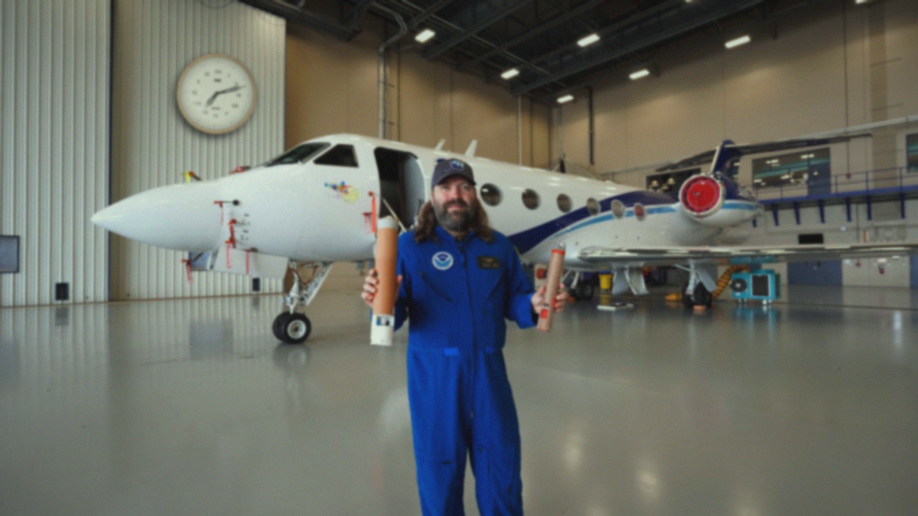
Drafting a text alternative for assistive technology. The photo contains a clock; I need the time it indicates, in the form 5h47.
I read 7h12
